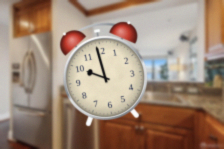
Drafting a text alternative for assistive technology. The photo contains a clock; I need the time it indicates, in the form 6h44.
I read 9h59
